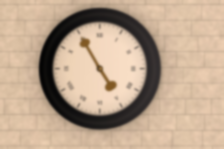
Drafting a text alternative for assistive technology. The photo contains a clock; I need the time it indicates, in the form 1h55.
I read 4h55
